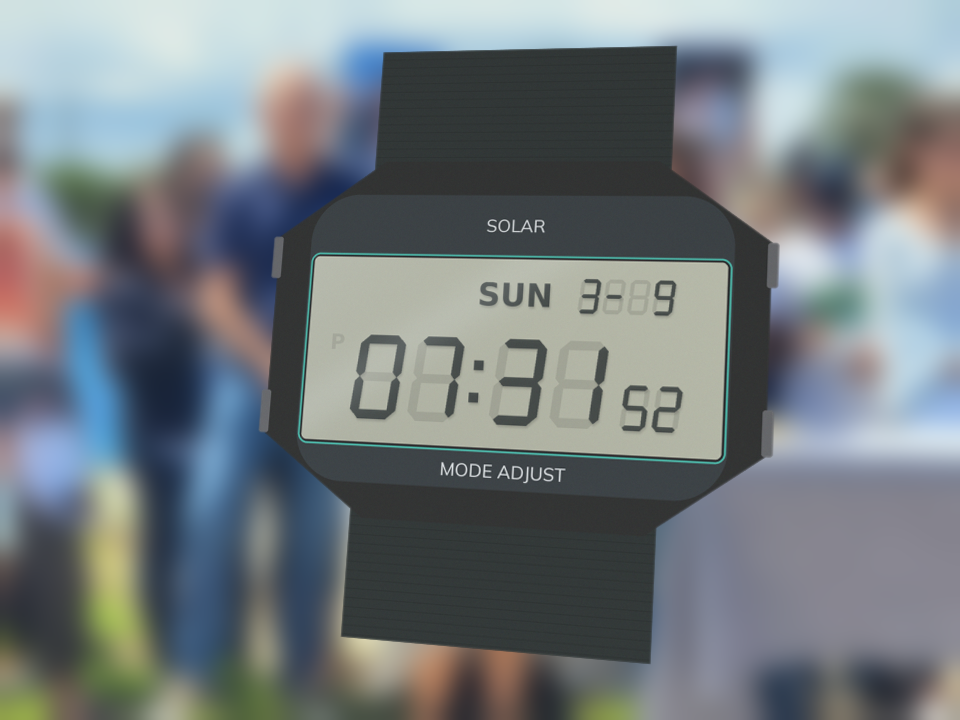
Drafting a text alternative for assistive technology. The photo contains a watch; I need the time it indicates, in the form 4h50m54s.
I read 7h31m52s
